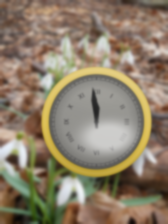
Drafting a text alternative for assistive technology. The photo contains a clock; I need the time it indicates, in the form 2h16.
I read 11h59
